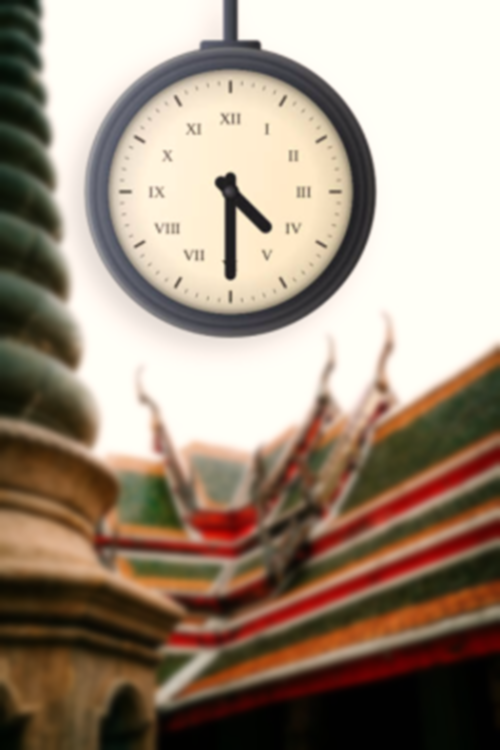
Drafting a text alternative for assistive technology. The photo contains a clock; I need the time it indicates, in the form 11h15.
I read 4h30
